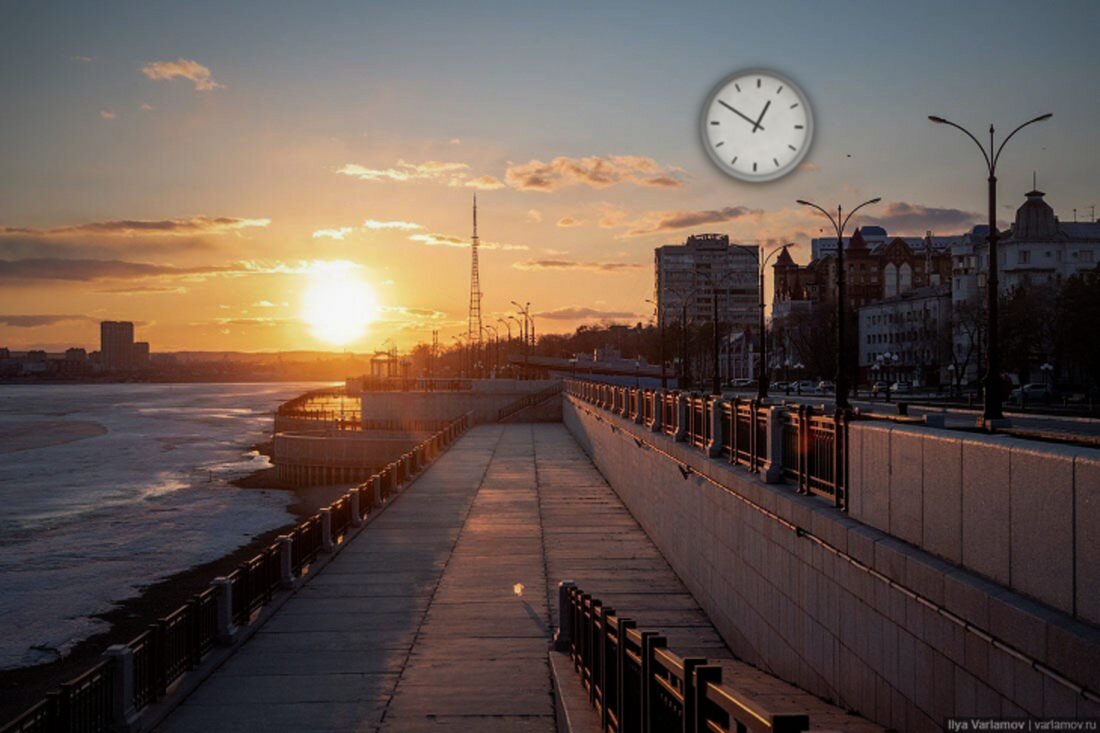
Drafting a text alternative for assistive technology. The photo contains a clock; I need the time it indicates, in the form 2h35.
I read 12h50
